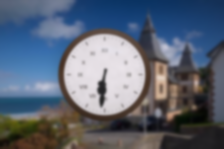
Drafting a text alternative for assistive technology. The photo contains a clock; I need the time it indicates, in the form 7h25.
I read 6h31
